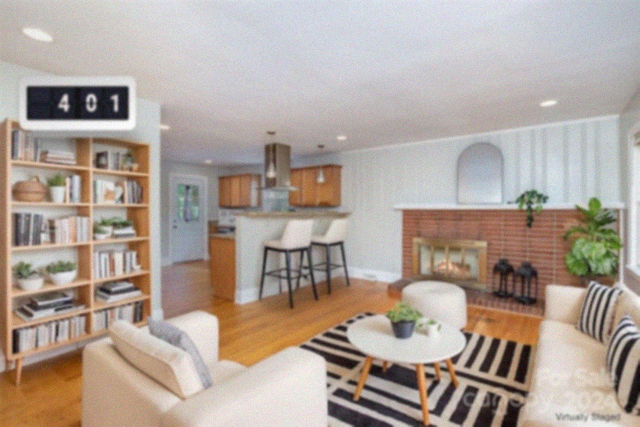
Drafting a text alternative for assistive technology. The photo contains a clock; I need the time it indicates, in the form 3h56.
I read 4h01
